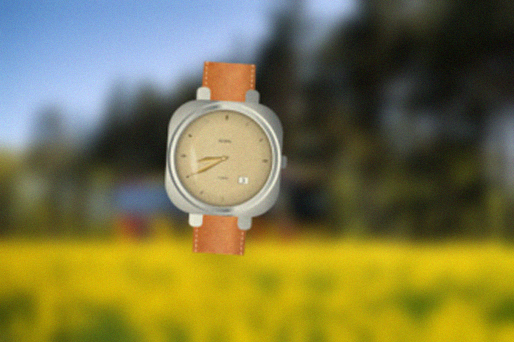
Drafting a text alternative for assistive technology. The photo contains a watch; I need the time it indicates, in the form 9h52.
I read 8h40
